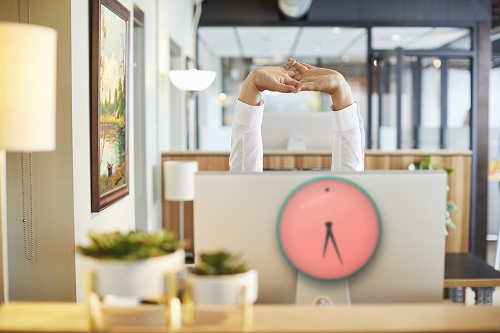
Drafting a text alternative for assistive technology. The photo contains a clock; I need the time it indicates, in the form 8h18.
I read 6h27
